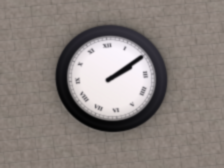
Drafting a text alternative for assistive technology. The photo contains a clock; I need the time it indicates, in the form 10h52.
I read 2h10
